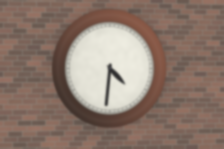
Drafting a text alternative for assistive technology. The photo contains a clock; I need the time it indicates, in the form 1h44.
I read 4h31
